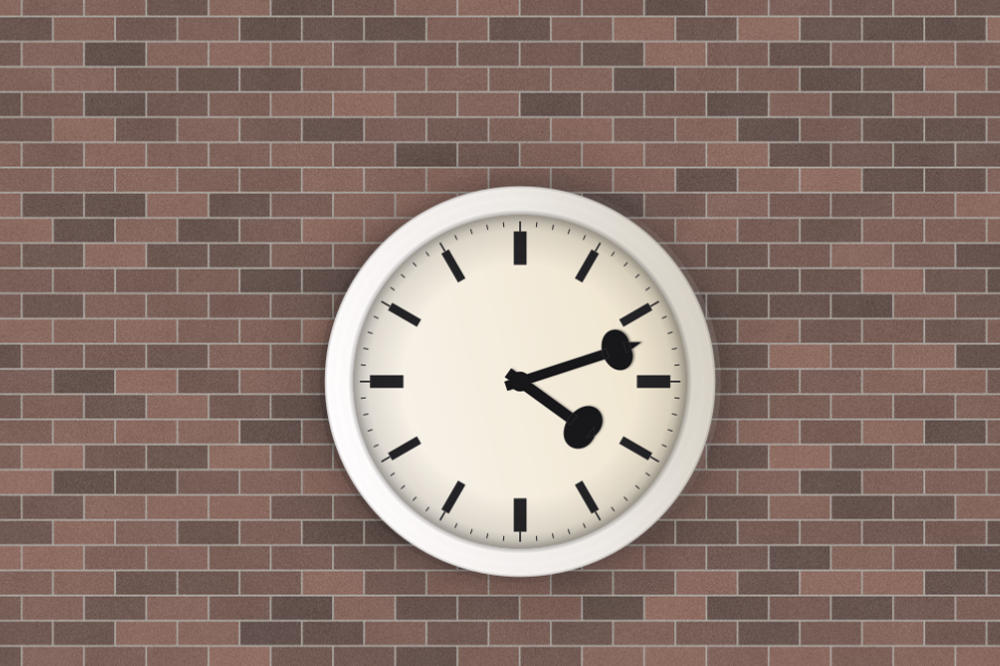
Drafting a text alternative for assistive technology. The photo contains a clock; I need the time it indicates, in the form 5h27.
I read 4h12
